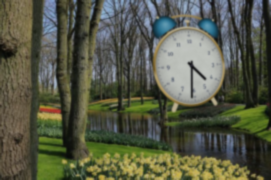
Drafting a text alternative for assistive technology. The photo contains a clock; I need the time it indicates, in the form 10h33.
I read 4h31
